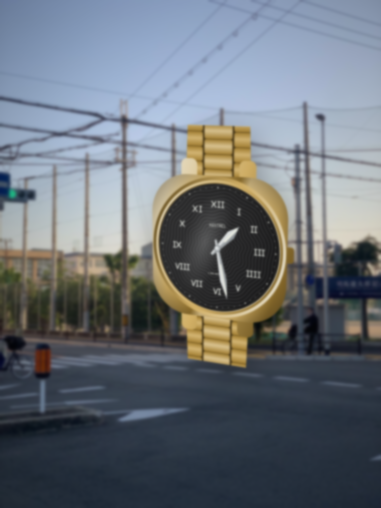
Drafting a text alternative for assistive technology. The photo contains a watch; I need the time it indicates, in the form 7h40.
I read 1h28
